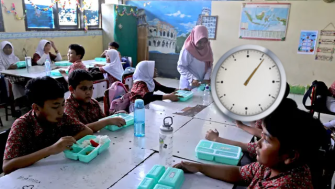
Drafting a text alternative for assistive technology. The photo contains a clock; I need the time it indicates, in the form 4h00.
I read 1h06
